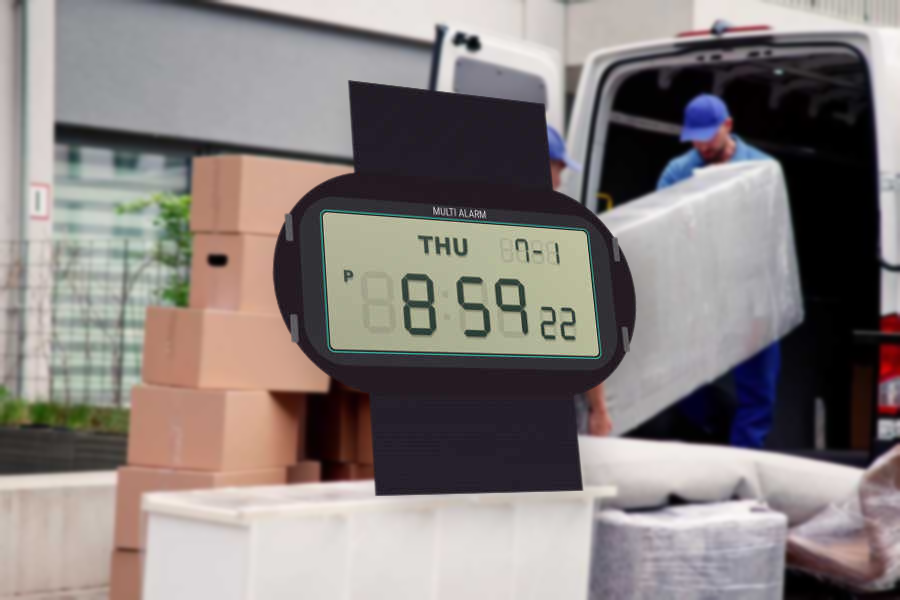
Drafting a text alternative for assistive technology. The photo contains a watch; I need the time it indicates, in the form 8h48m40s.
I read 8h59m22s
